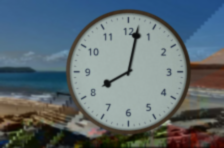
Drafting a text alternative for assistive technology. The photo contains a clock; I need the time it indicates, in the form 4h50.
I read 8h02
